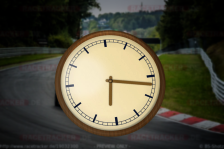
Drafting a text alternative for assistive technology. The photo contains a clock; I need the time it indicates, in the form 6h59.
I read 6h17
